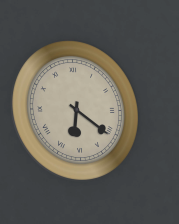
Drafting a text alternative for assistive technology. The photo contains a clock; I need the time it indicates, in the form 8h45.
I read 6h21
